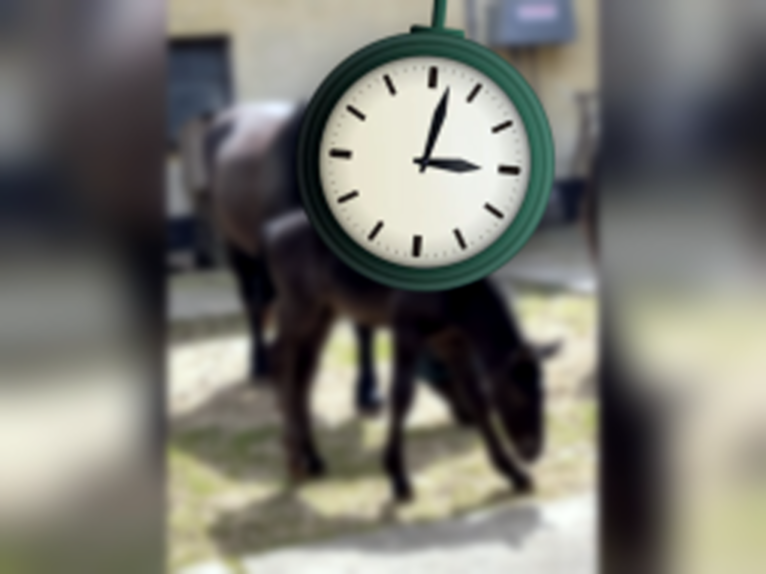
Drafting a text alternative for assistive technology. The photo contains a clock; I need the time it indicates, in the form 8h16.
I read 3h02
